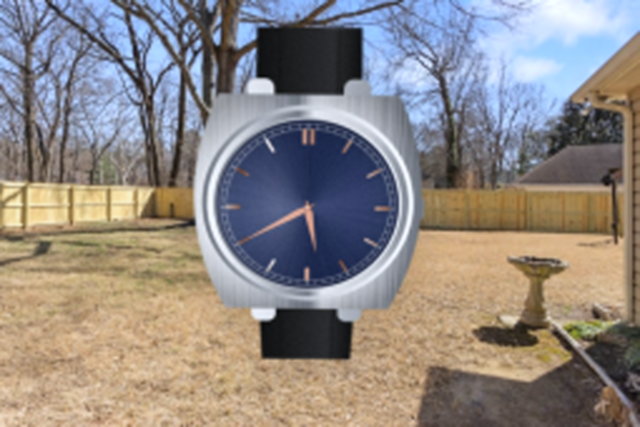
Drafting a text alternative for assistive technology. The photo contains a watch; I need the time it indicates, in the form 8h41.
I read 5h40
